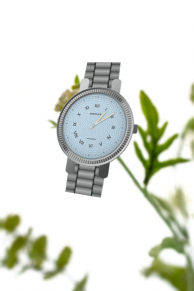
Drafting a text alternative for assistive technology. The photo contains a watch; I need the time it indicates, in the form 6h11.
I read 1h09
